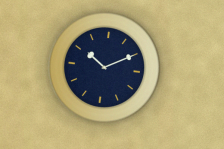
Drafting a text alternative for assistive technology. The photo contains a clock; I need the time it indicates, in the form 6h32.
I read 10h10
